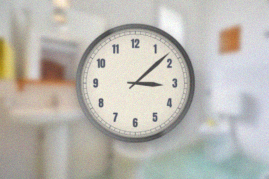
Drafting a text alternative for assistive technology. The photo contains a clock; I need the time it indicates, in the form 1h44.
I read 3h08
